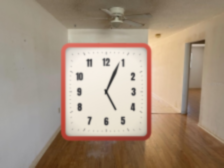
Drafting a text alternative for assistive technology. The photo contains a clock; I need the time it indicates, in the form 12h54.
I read 5h04
